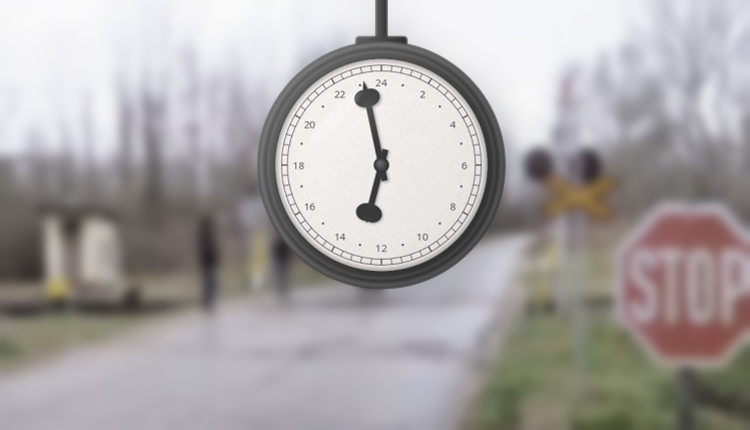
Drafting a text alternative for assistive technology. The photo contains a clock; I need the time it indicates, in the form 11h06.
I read 12h58
